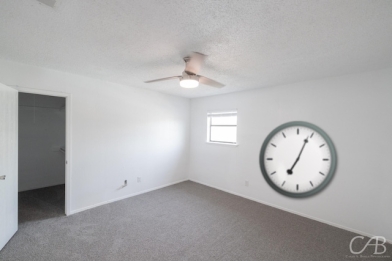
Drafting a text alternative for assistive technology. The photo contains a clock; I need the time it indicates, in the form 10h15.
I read 7h04
